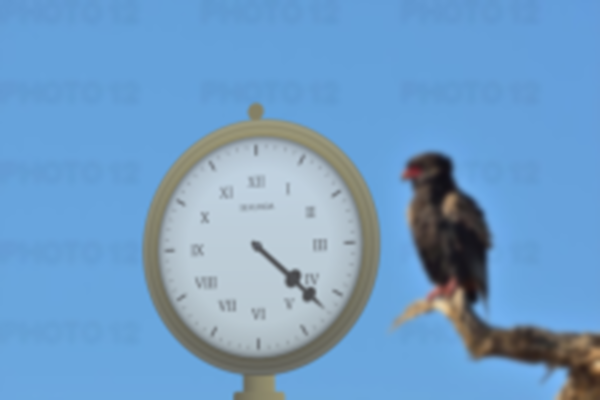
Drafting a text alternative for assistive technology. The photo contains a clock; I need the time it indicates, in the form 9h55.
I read 4h22
